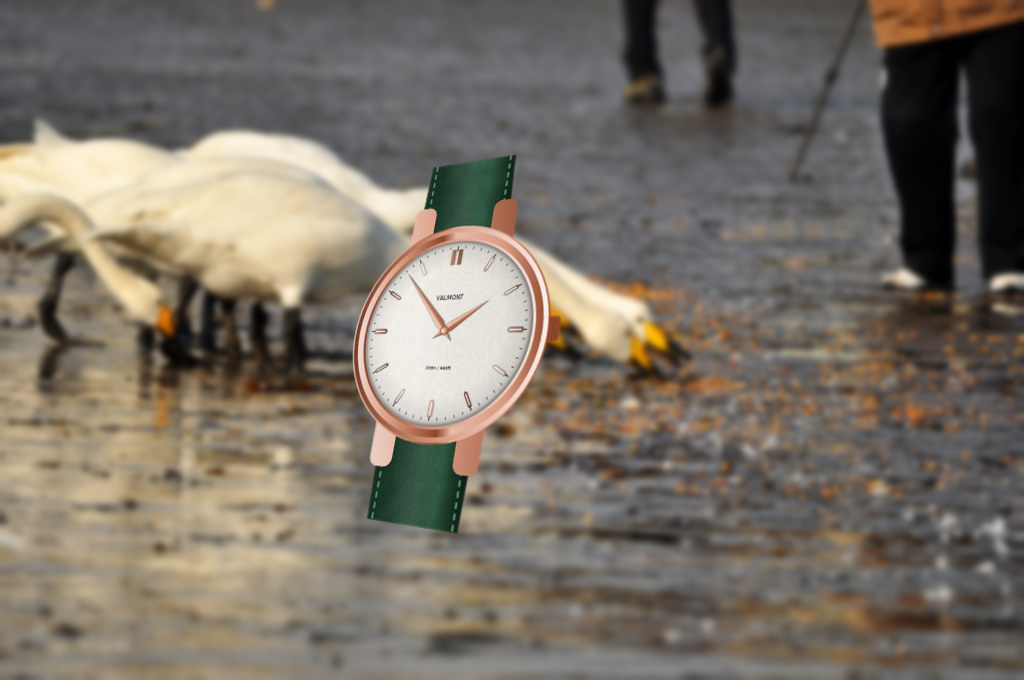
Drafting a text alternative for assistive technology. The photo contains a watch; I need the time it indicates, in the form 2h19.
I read 1h53
